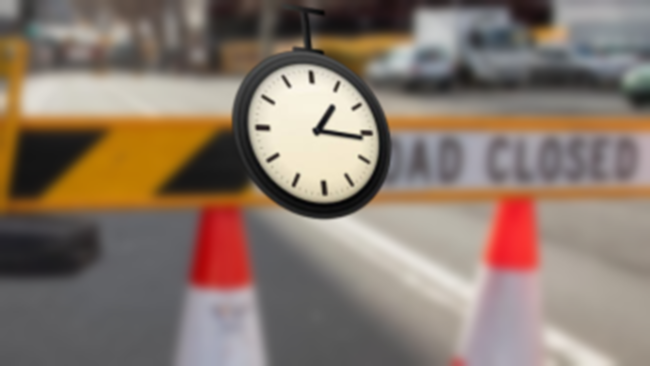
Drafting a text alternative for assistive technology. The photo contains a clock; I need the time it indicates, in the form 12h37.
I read 1h16
